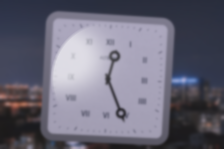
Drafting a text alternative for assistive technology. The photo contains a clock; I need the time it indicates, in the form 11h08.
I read 12h26
